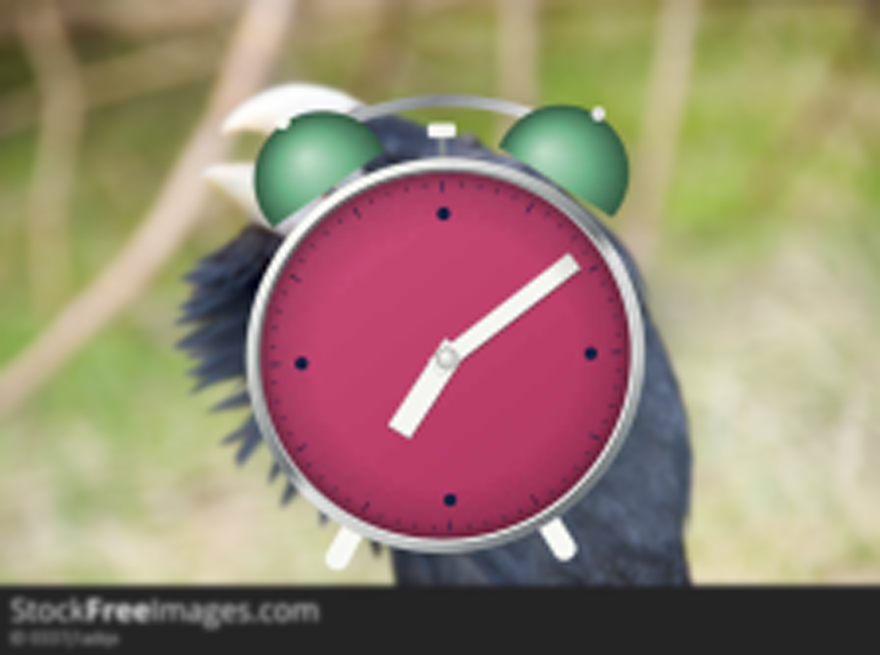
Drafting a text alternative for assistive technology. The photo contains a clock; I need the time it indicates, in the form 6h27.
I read 7h09
